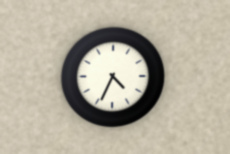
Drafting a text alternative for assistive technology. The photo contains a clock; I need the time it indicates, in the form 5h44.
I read 4h34
